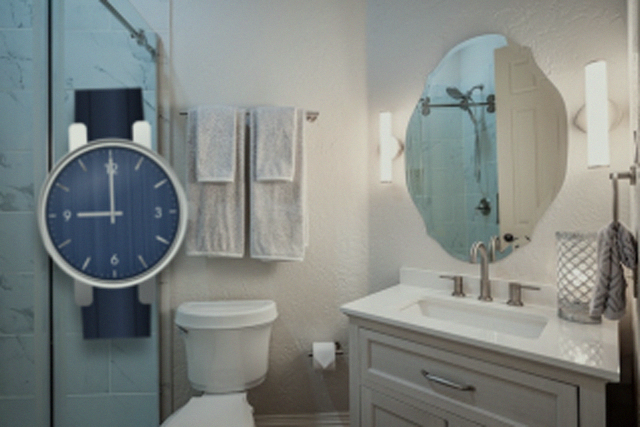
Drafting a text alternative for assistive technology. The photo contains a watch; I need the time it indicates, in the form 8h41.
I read 9h00
